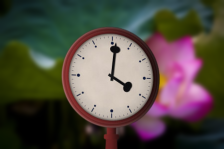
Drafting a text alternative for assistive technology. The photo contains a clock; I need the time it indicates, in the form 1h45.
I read 4h01
